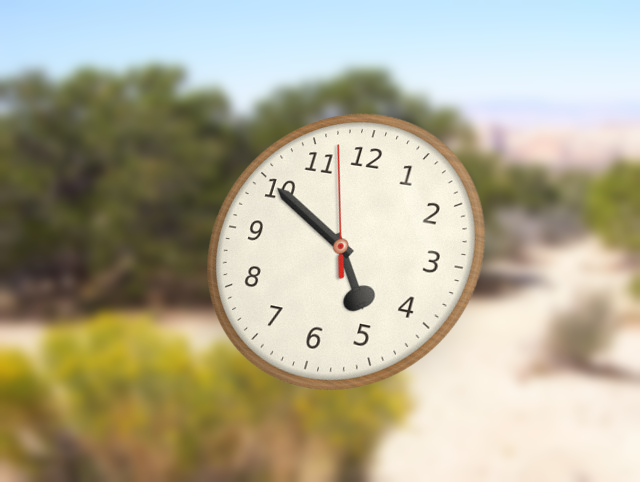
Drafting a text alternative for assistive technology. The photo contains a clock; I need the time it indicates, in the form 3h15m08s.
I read 4h49m57s
